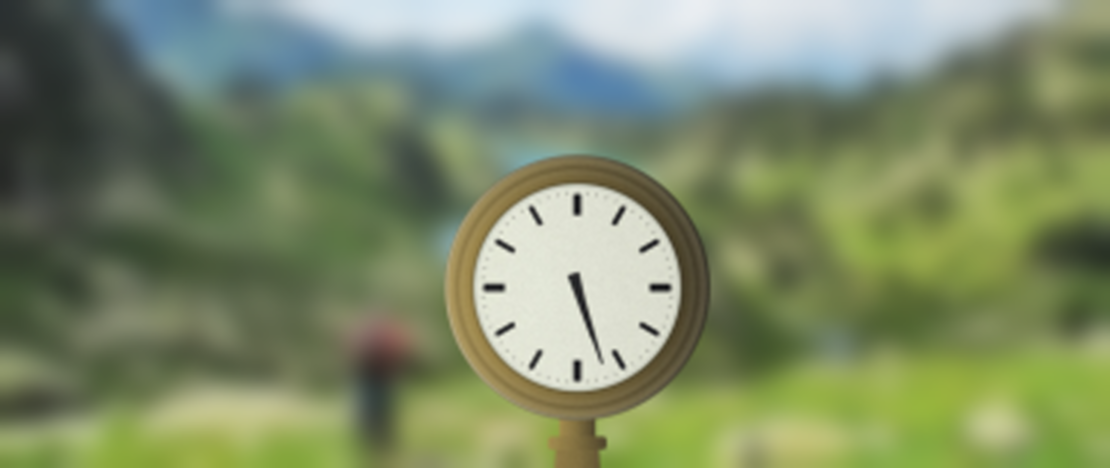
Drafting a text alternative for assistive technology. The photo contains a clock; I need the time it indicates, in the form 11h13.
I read 5h27
